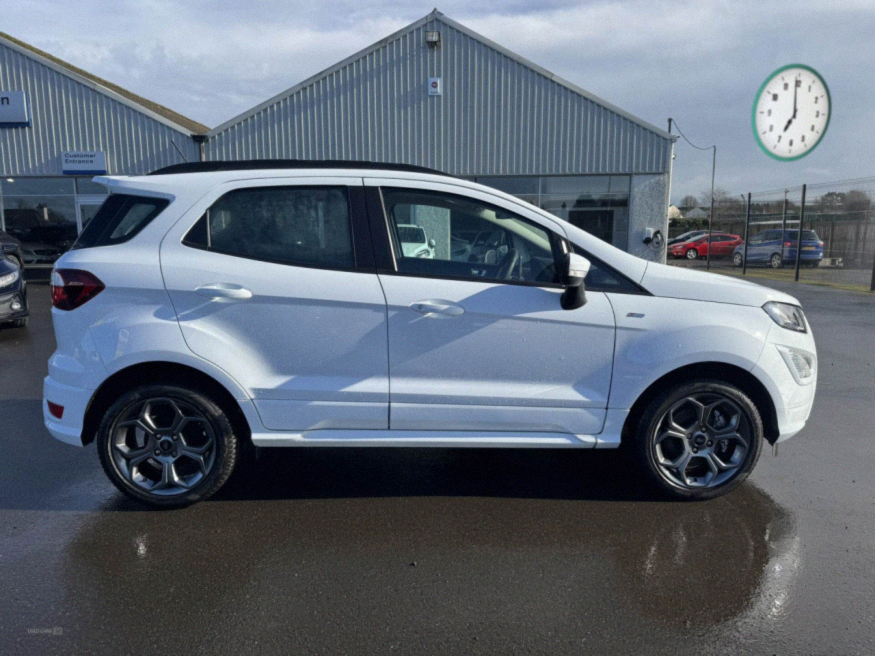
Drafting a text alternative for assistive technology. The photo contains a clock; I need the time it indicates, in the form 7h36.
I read 6h59
